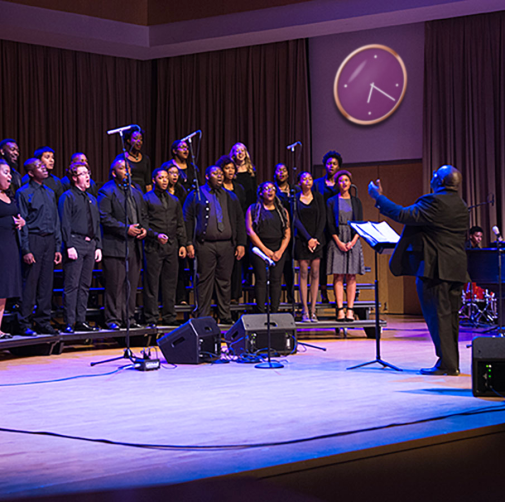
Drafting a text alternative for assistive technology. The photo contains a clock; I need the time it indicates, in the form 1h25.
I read 6h20
